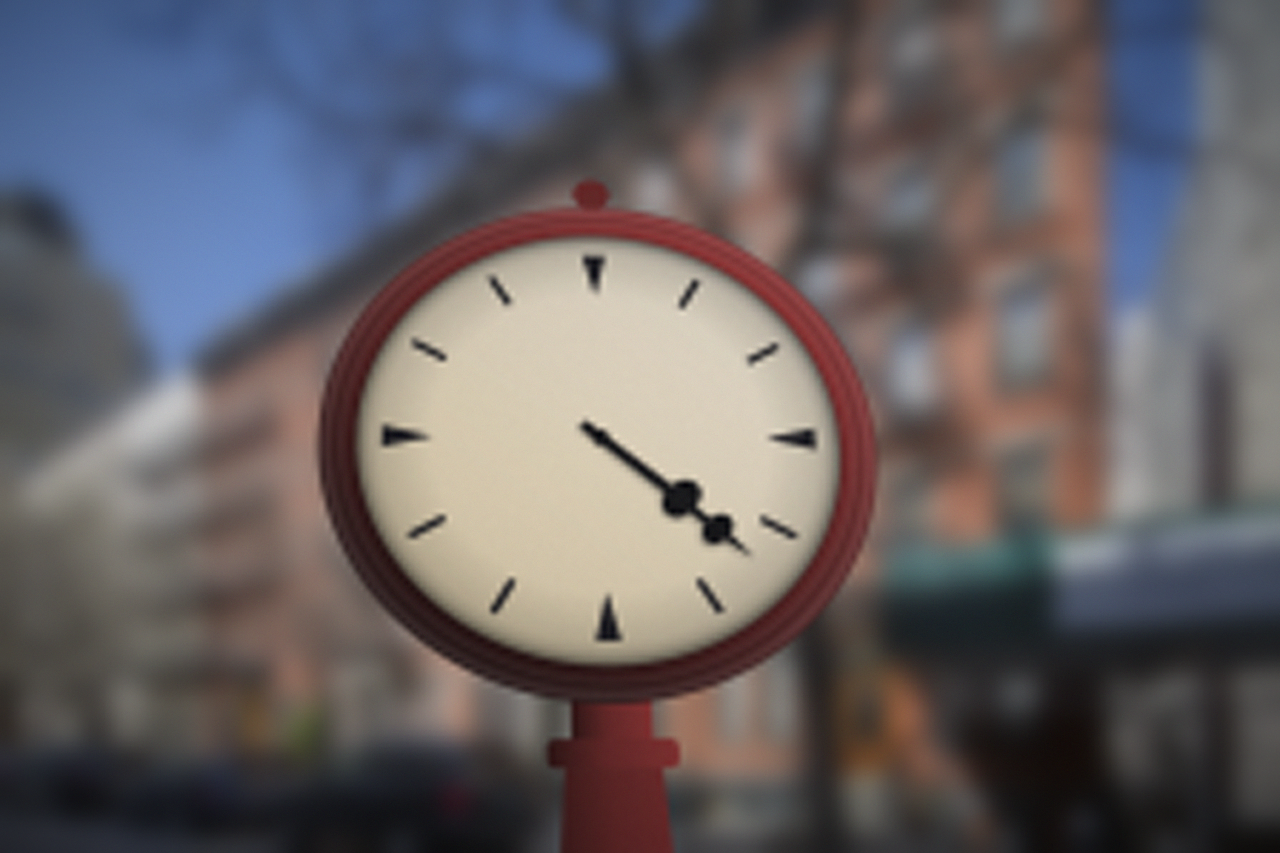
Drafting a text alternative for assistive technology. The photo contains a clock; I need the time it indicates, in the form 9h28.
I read 4h22
